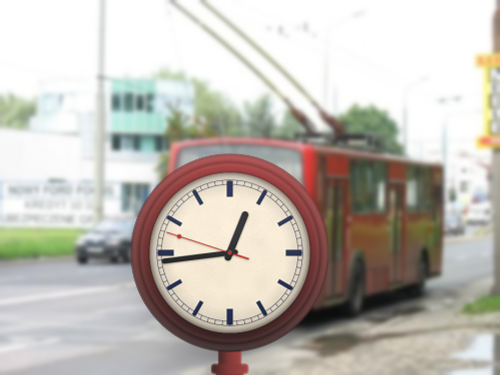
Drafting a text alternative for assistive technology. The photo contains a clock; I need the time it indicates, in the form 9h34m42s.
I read 12h43m48s
